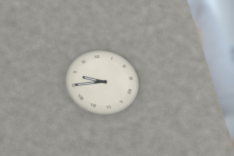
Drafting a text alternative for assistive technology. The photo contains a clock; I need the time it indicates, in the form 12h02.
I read 9h45
